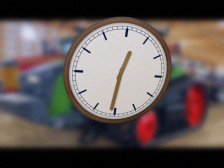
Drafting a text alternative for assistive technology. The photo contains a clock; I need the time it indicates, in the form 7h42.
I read 12h31
